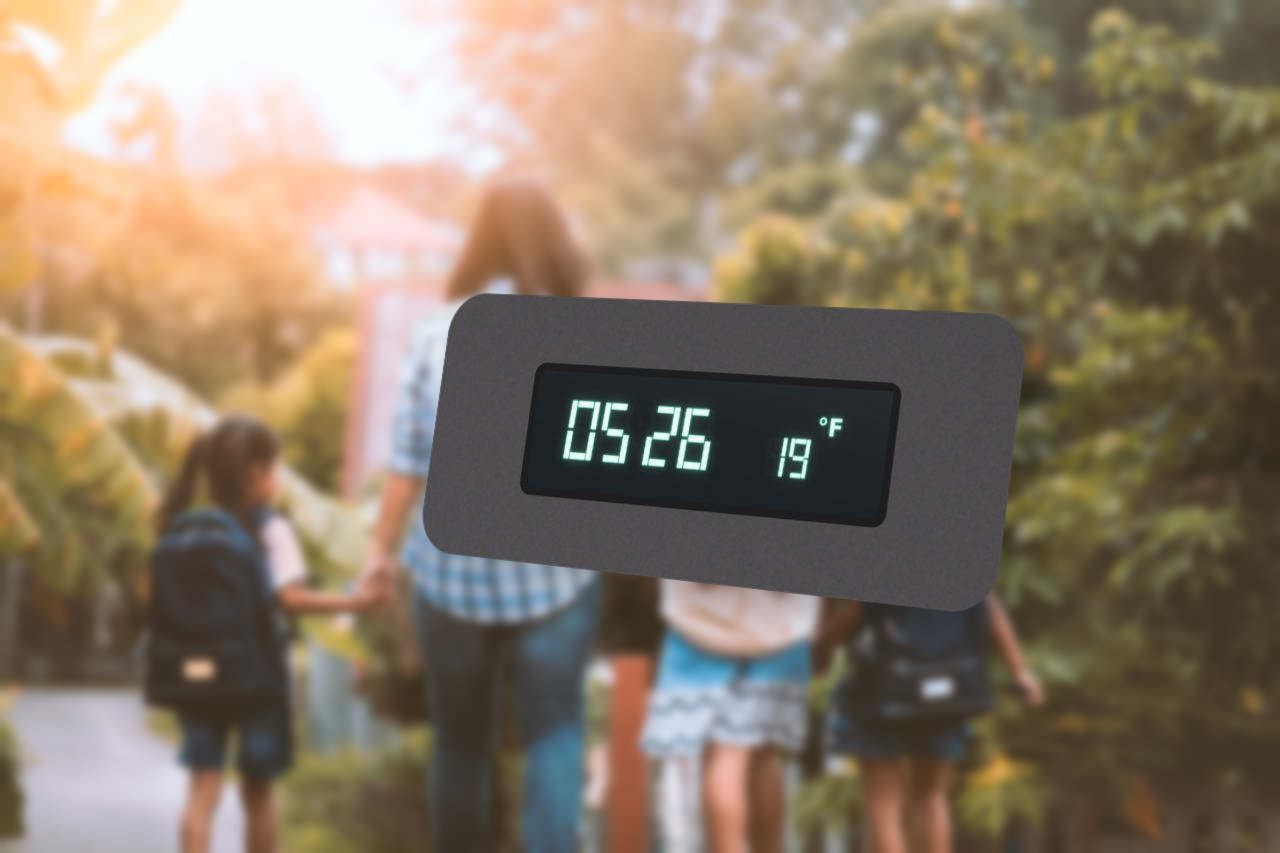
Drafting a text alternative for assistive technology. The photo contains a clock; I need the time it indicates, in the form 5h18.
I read 5h26
